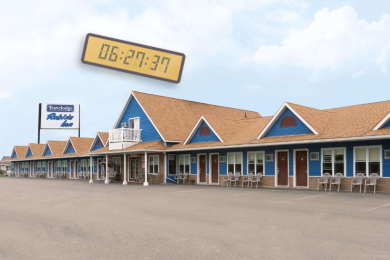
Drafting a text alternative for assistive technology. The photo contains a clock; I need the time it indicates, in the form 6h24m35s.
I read 6h27m37s
